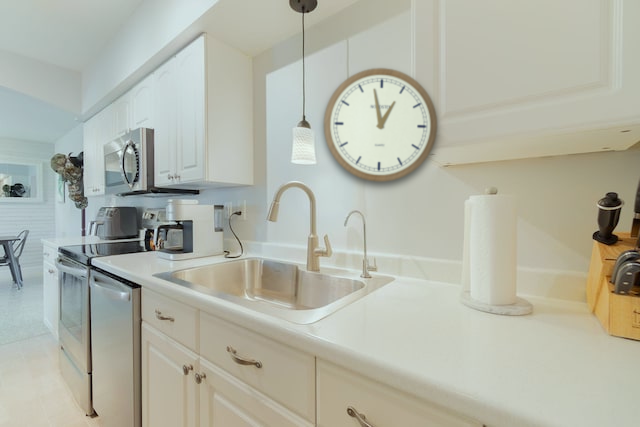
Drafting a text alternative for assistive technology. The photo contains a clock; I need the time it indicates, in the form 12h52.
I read 12h58
